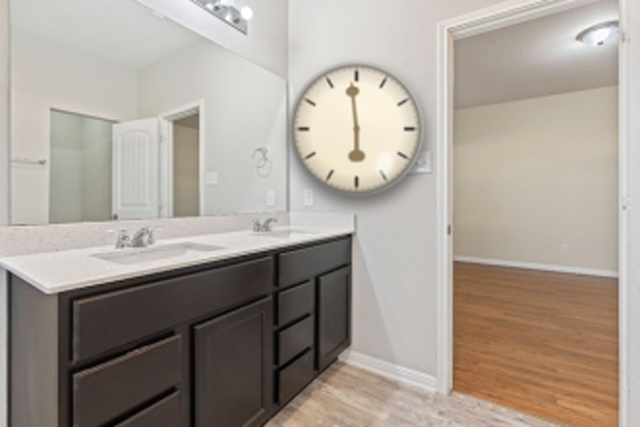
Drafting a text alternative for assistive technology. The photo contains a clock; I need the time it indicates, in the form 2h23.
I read 5h59
